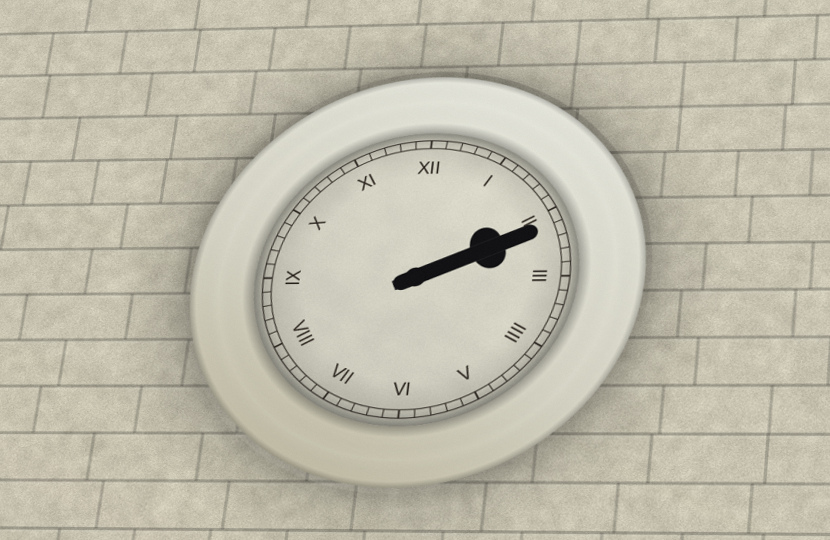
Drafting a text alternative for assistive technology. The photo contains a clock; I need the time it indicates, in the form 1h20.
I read 2h11
